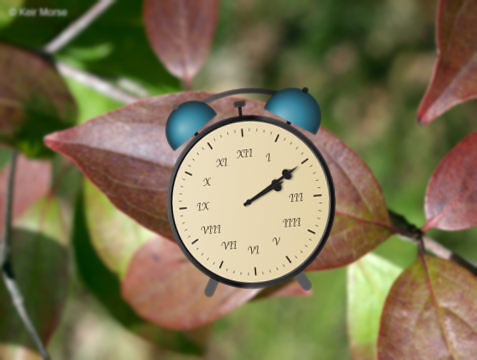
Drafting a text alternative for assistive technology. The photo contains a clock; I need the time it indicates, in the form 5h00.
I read 2h10
